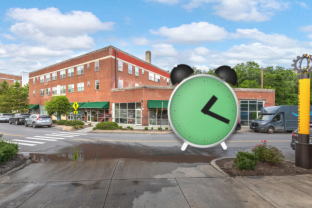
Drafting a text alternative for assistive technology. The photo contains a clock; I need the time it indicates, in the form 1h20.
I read 1h19
